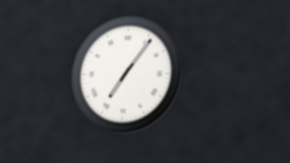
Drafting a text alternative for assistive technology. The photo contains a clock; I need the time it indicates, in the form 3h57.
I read 7h06
